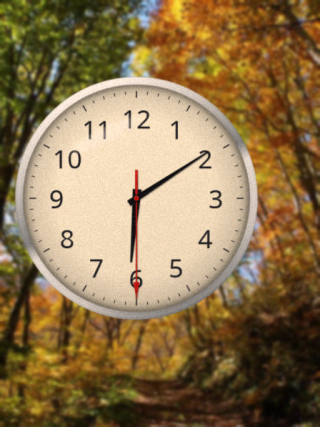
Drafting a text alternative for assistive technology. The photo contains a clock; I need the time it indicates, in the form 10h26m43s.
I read 6h09m30s
